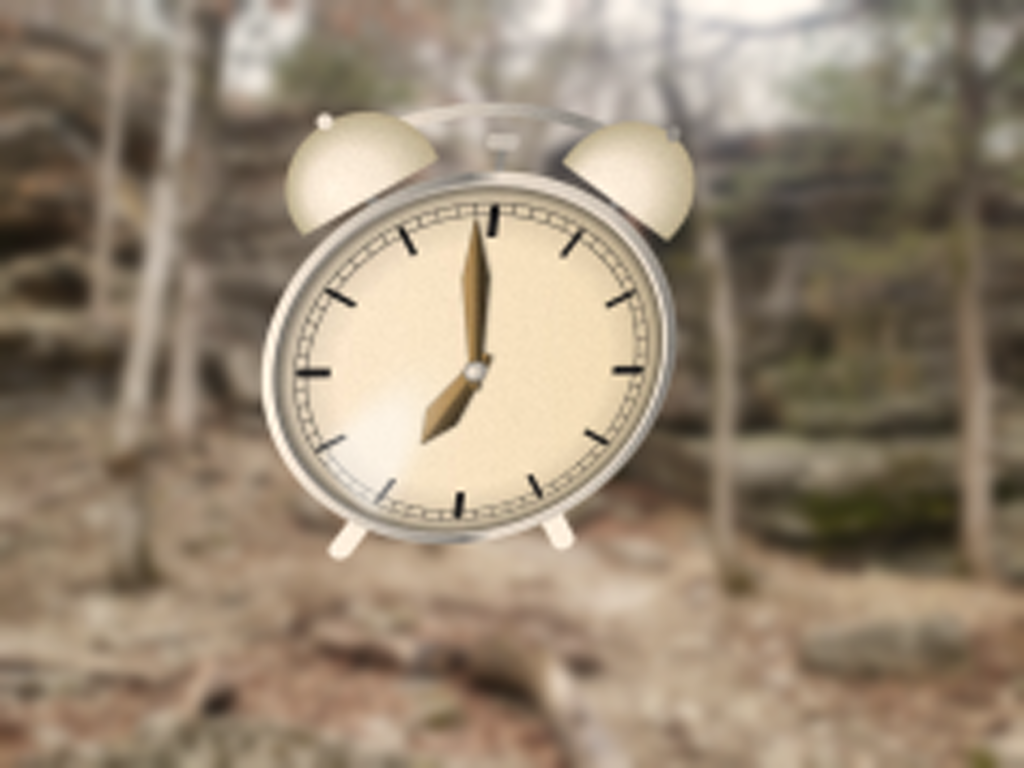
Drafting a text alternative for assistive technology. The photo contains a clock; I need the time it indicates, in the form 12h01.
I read 6h59
